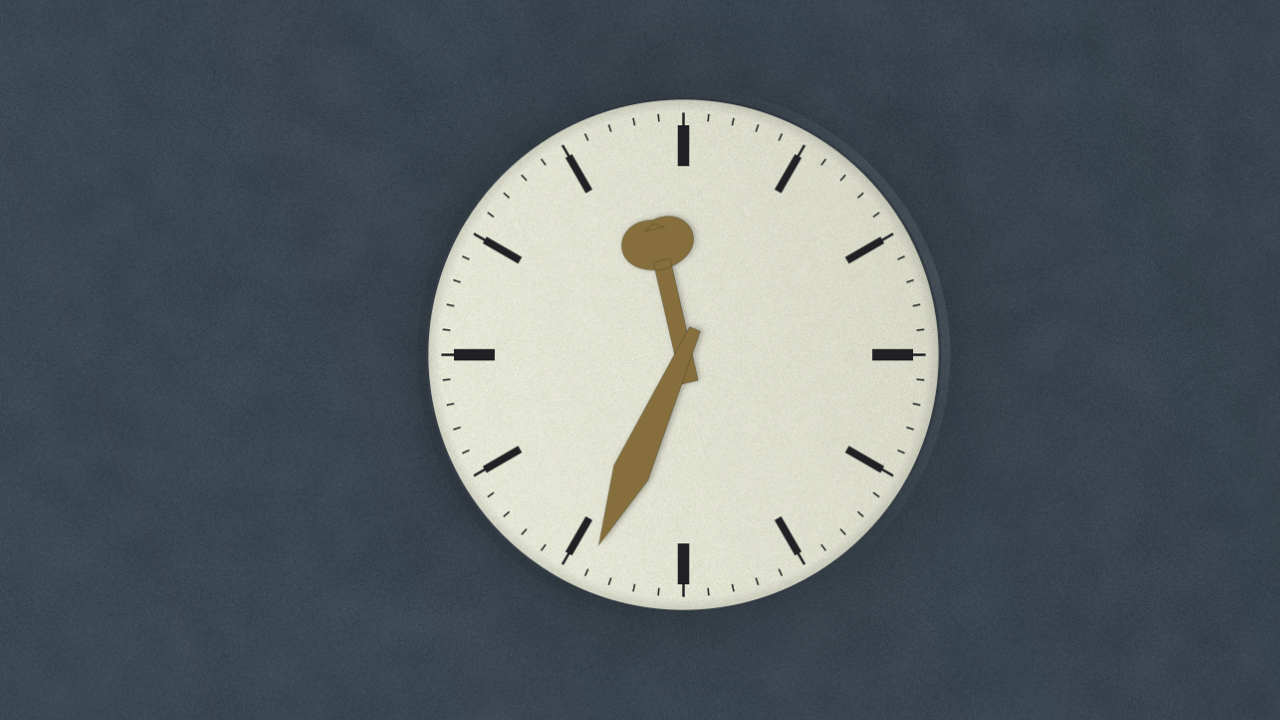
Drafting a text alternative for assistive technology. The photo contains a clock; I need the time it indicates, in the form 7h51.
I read 11h34
